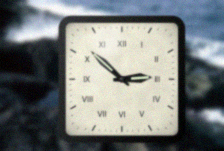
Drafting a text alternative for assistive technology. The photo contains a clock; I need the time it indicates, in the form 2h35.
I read 2h52
